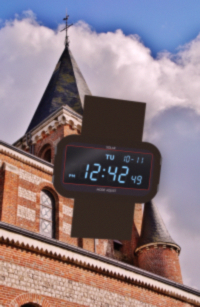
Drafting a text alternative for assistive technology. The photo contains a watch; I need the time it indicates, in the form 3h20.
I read 12h42
